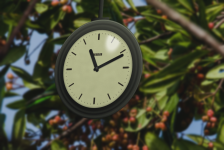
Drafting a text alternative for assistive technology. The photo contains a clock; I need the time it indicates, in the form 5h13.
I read 11h11
